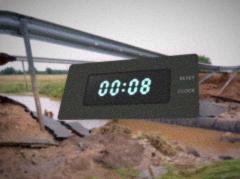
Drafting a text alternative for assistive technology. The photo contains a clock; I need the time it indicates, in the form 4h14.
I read 0h08
